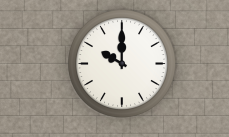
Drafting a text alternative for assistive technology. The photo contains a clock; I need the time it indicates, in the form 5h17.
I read 10h00
